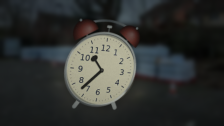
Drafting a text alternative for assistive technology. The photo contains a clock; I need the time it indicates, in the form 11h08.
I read 10h37
